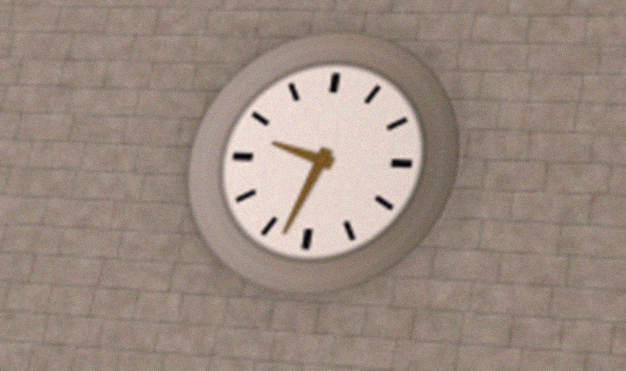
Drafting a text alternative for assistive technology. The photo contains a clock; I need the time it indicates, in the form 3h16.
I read 9h33
